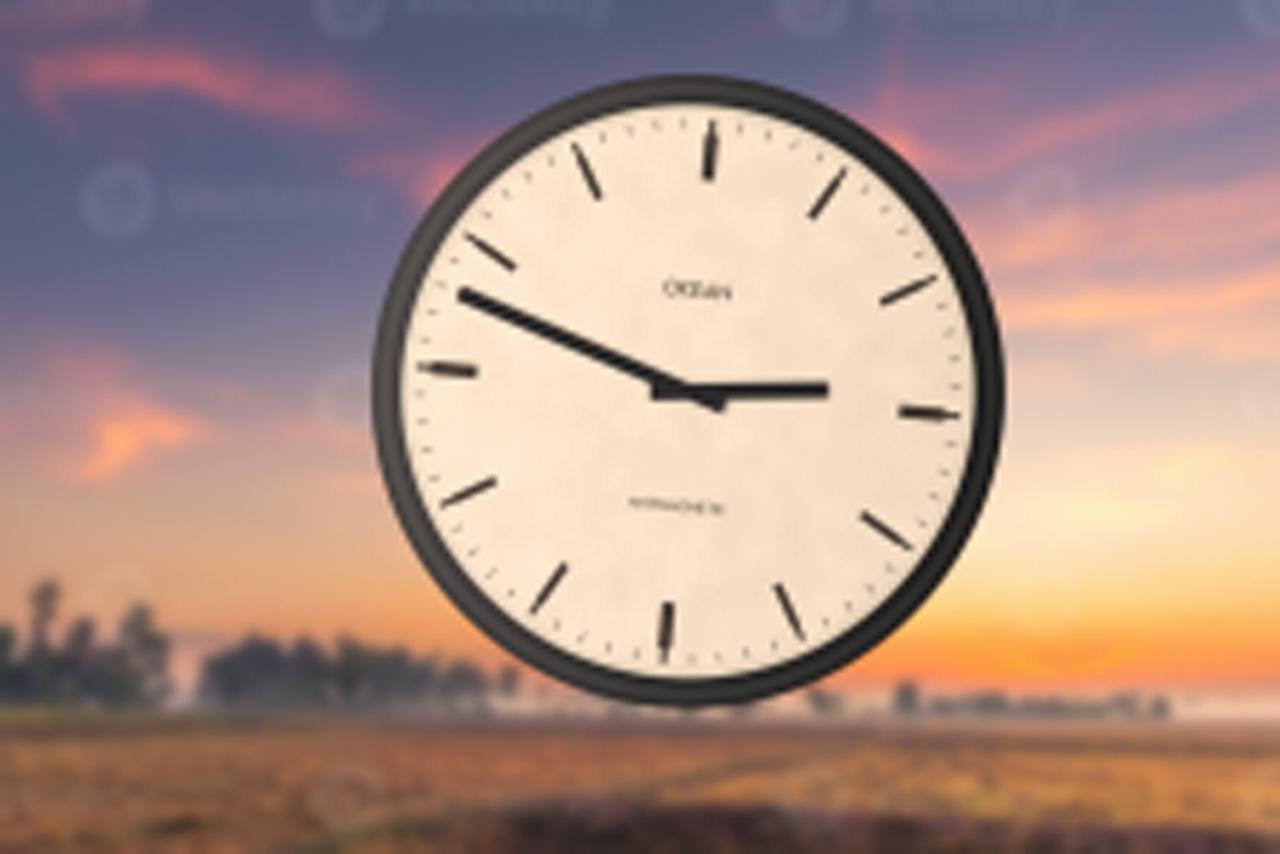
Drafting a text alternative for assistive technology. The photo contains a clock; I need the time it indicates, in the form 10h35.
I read 2h48
